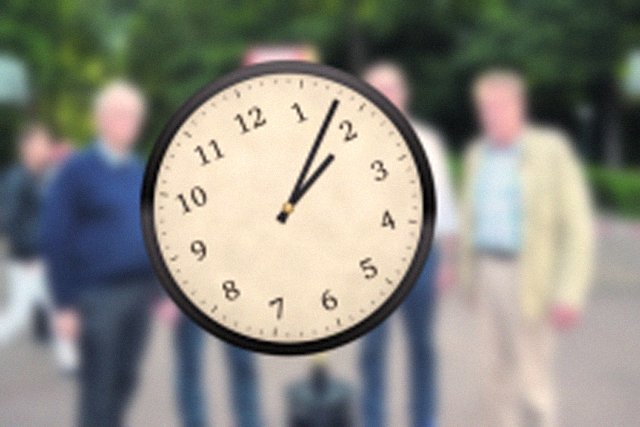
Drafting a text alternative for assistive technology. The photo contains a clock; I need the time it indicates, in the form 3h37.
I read 2h08
